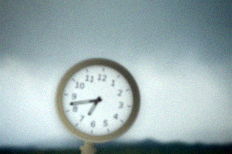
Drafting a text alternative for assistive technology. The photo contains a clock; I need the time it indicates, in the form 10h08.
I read 6h42
